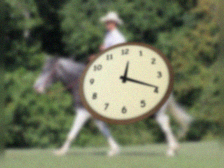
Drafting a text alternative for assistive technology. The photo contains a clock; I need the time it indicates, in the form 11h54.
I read 12h19
